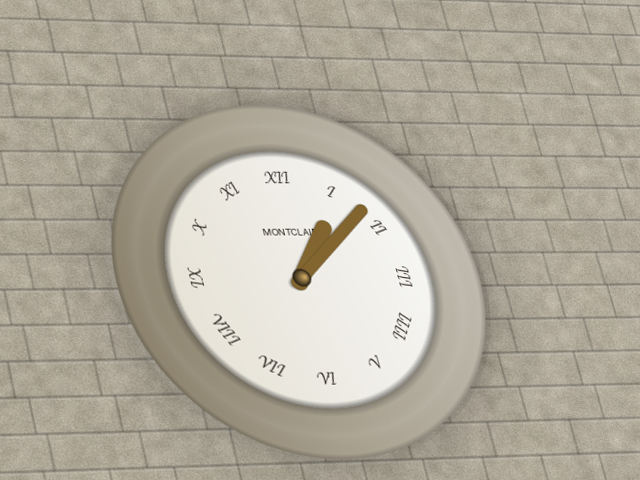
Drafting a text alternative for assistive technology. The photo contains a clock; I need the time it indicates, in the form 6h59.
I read 1h08
